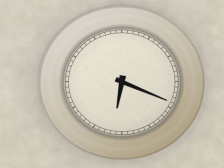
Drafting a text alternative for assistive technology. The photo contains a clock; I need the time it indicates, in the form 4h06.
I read 6h19
